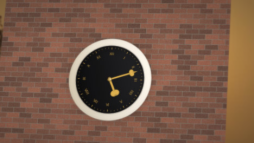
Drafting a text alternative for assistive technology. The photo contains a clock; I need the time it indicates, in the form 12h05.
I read 5h12
